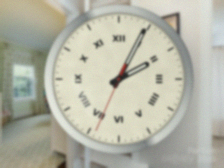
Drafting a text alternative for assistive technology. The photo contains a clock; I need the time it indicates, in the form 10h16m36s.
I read 2h04m34s
